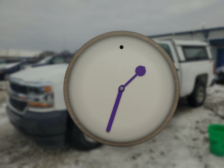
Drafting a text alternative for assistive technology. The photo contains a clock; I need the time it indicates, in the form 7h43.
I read 1h33
